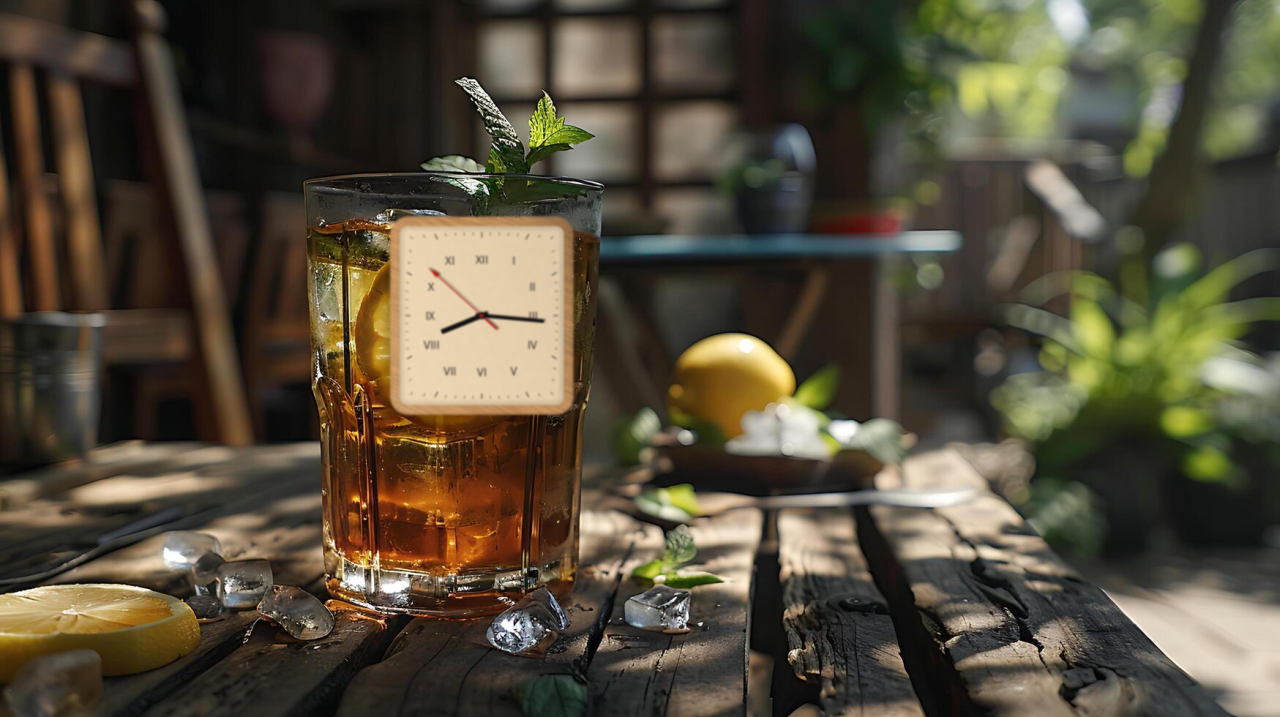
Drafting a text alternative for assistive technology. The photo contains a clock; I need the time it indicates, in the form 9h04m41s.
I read 8h15m52s
